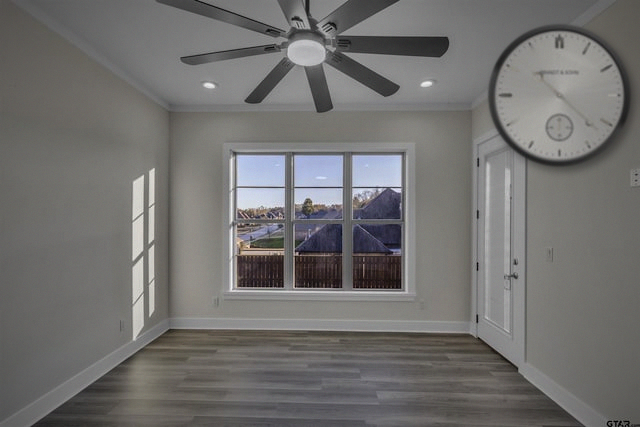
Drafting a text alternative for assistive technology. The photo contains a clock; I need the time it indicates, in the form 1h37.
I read 10h22
